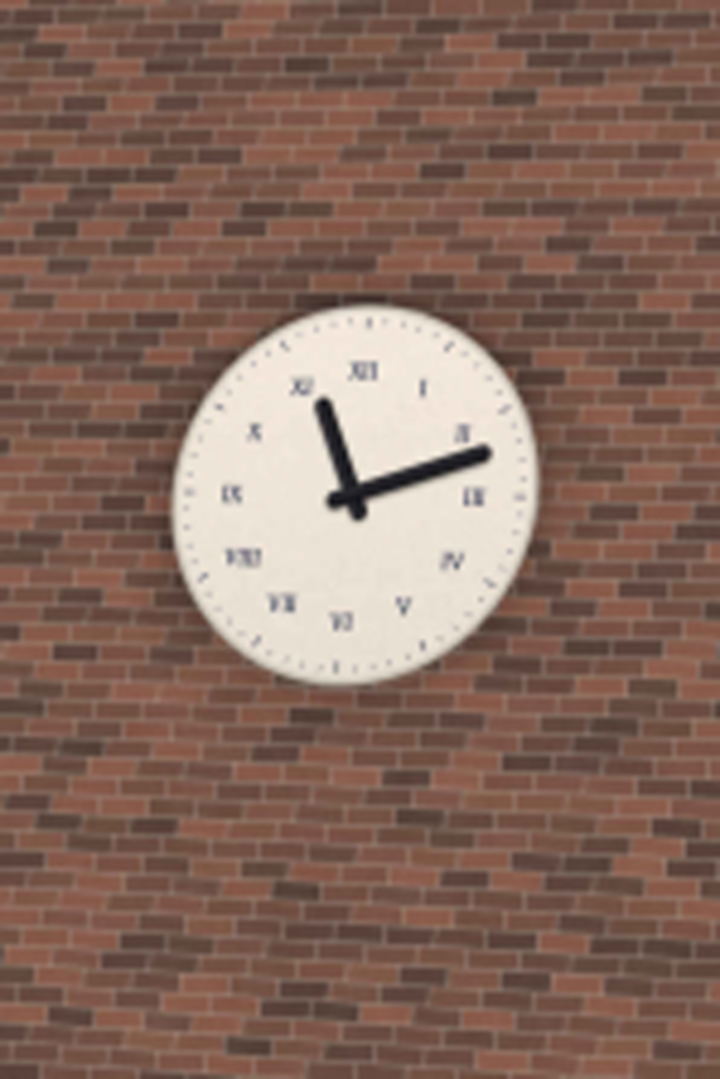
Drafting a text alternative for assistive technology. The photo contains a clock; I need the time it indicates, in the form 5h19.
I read 11h12
